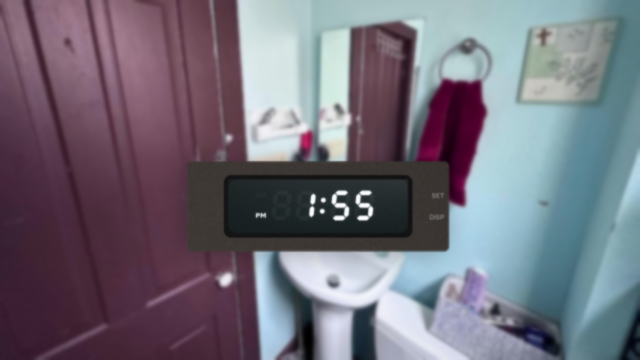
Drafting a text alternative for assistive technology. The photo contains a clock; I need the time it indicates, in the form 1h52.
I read 1h55
